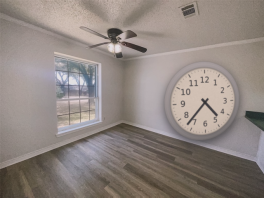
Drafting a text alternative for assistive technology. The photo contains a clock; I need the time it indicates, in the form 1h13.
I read 4h37
